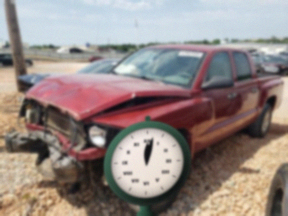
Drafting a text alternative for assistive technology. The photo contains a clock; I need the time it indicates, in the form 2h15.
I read 12h02
